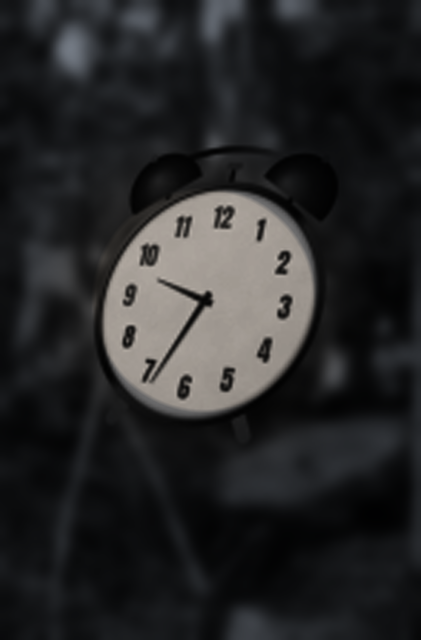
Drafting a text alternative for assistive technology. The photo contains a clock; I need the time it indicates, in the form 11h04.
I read 9h34
